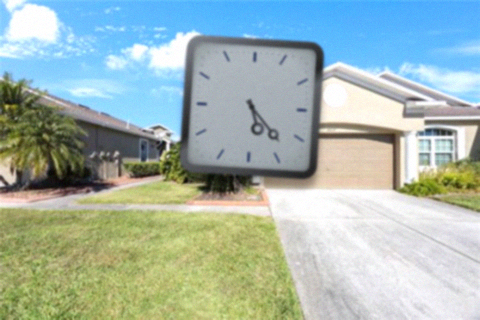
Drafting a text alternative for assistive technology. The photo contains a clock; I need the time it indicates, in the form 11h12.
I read 5h23
